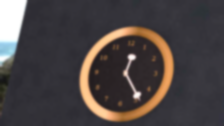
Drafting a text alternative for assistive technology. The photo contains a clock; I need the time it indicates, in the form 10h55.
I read 12h24
